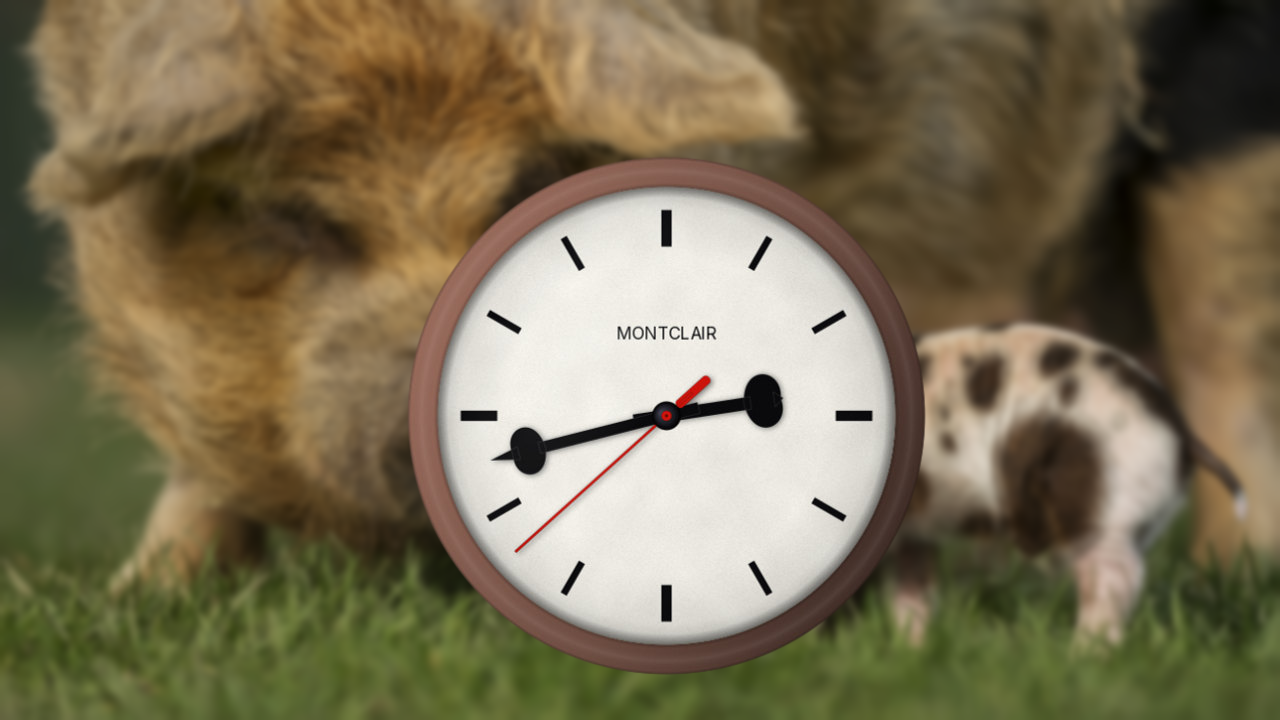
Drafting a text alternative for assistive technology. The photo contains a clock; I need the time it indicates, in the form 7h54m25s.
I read 2h42m38s
